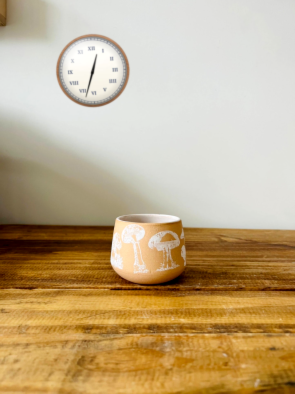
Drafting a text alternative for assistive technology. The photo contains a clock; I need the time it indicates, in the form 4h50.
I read 12h33
